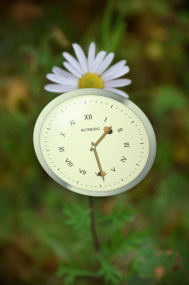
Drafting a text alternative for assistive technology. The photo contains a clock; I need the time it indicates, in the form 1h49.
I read 1h29
